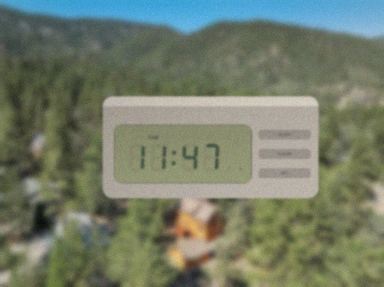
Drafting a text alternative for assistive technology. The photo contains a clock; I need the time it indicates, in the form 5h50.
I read 11h47
